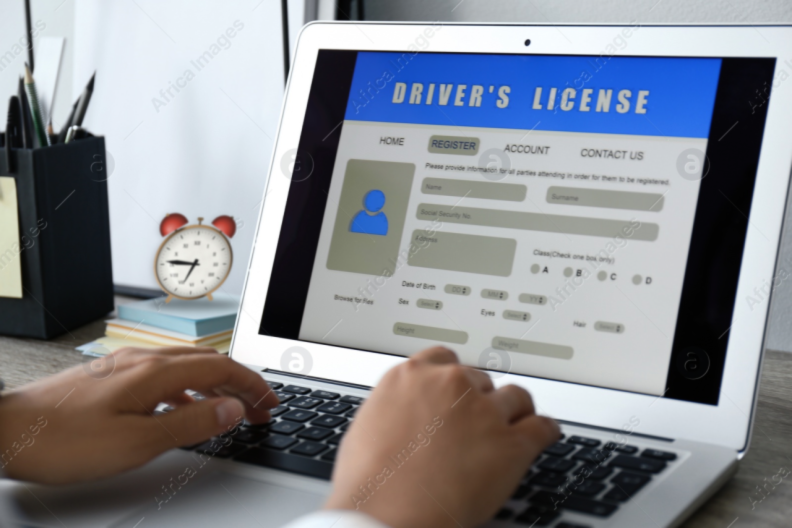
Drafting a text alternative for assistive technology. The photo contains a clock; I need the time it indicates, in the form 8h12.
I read 6h46
